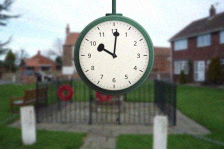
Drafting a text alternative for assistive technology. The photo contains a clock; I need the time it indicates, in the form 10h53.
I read 10h01
